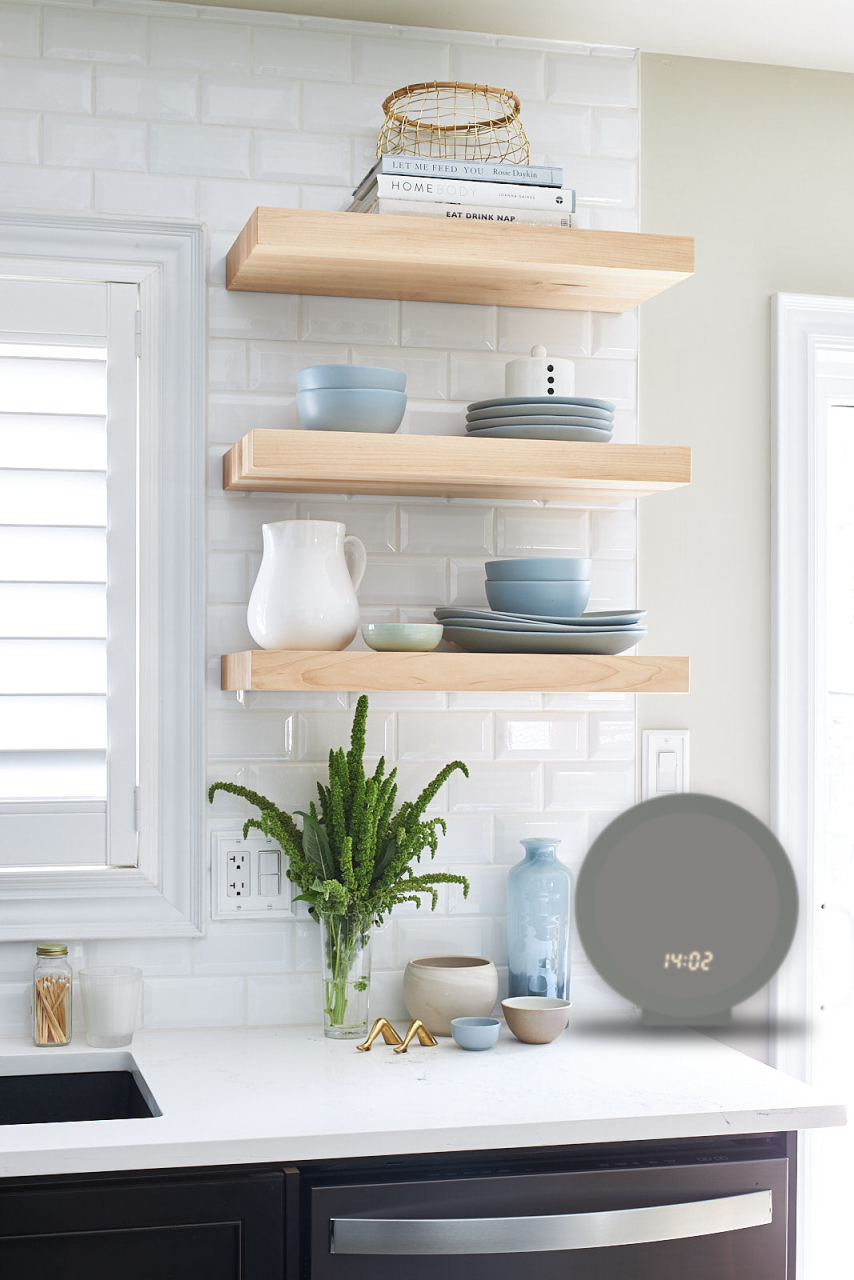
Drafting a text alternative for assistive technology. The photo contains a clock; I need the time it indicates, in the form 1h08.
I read 14h02
